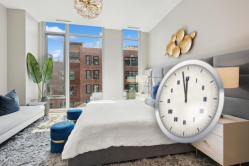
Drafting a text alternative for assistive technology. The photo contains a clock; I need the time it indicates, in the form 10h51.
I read 11h58
